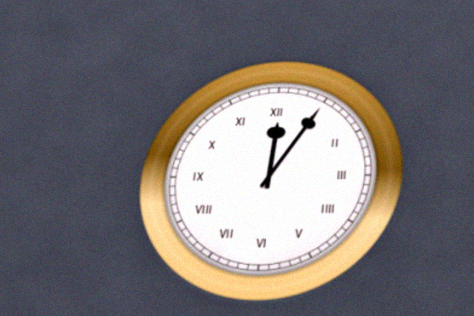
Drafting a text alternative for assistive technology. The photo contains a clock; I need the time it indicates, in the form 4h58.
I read 12h05
